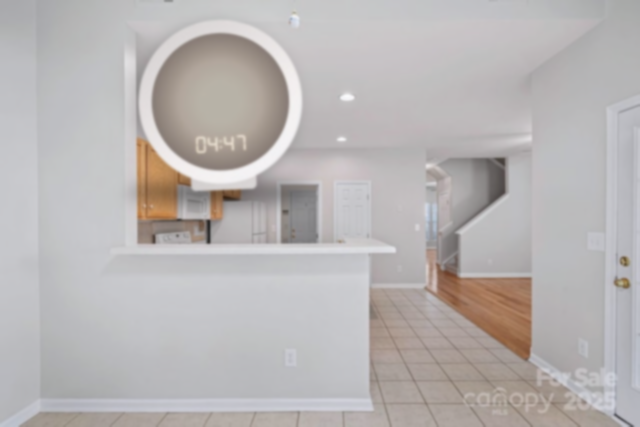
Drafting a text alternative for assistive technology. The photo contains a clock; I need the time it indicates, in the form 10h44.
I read 4h47
